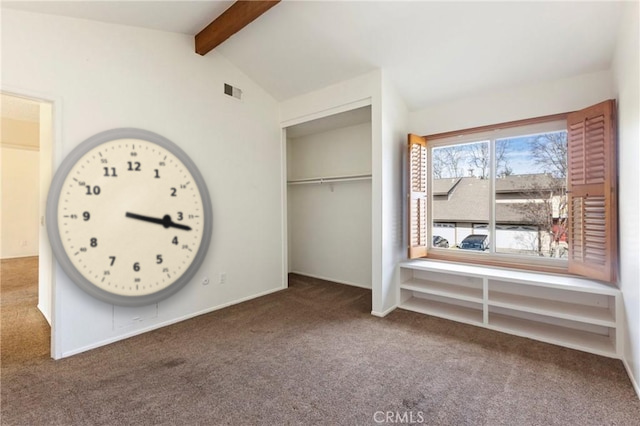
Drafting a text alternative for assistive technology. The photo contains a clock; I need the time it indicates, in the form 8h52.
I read 3h17
